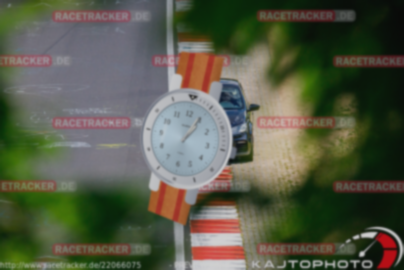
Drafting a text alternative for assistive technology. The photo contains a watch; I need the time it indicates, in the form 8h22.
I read 1h04
